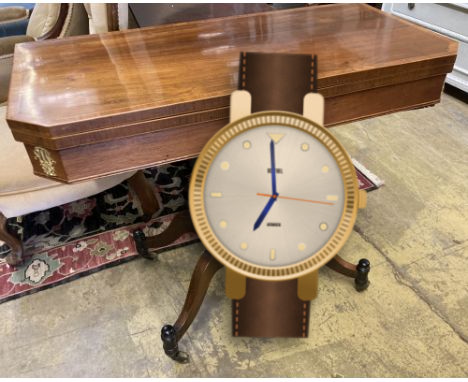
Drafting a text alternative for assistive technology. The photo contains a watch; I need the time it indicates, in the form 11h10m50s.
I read 6h59m16s
